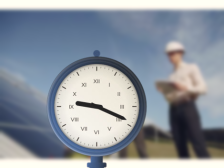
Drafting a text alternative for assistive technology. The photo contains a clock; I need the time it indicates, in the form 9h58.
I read 9h19
